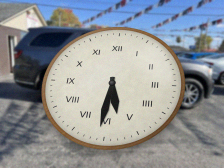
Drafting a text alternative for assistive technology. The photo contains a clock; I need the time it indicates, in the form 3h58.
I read 5h31
